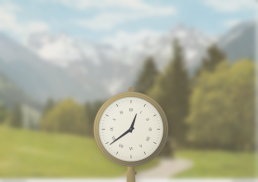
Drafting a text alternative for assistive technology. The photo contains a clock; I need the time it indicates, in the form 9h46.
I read 12h39
